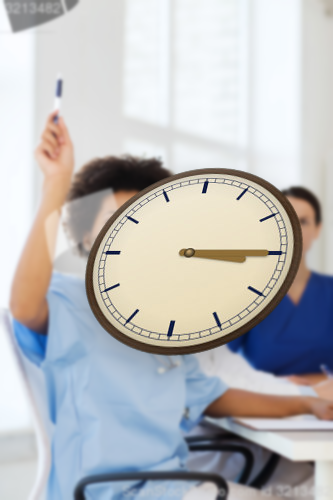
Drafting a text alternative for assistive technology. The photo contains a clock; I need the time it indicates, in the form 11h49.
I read 3h15
